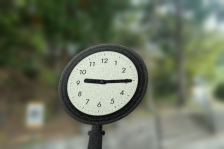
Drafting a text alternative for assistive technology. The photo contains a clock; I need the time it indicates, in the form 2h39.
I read 9h15
